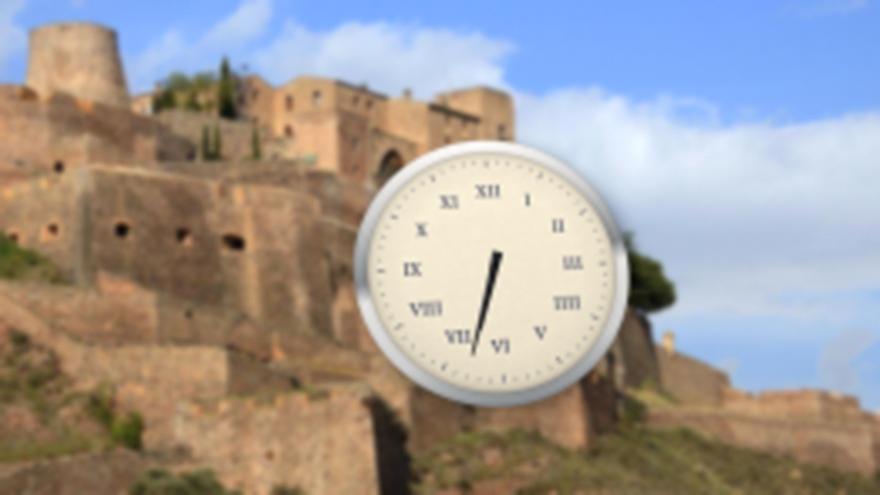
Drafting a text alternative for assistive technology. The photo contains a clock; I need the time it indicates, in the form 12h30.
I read 6h33
